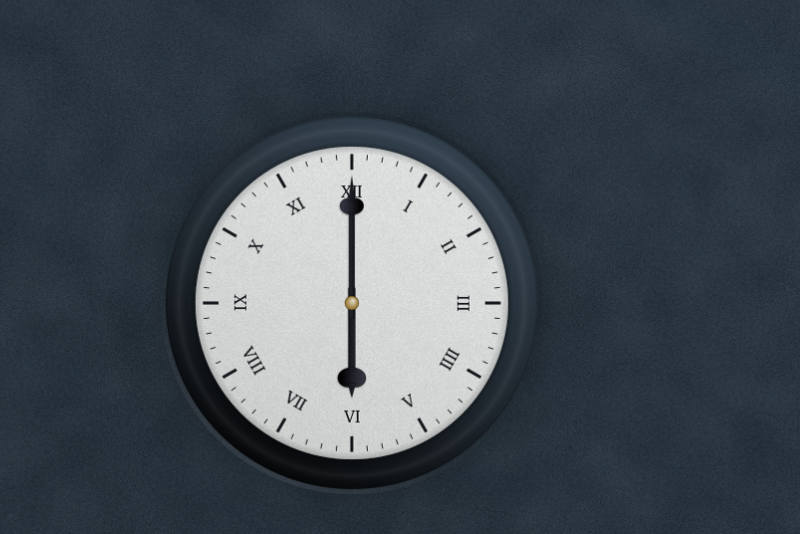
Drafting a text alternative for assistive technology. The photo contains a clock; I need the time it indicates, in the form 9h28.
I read 6h00
